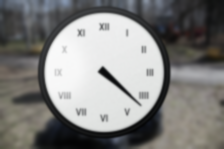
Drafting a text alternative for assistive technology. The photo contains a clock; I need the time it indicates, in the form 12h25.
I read 4h22
